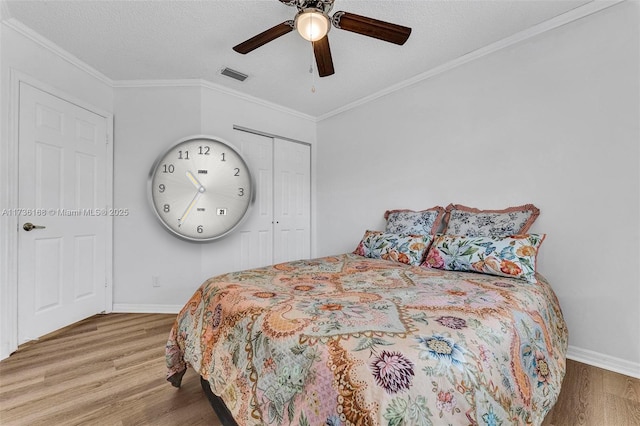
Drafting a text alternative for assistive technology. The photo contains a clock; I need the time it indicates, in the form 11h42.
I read 10h35
